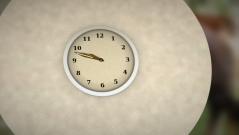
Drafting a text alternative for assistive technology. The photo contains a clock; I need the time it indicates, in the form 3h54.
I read 9h48
